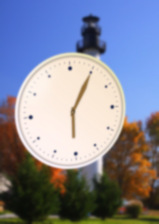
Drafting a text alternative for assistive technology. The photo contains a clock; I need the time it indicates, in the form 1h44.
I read 6h05
